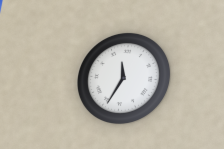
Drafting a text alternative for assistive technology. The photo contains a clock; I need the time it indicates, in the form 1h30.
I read 11h34
